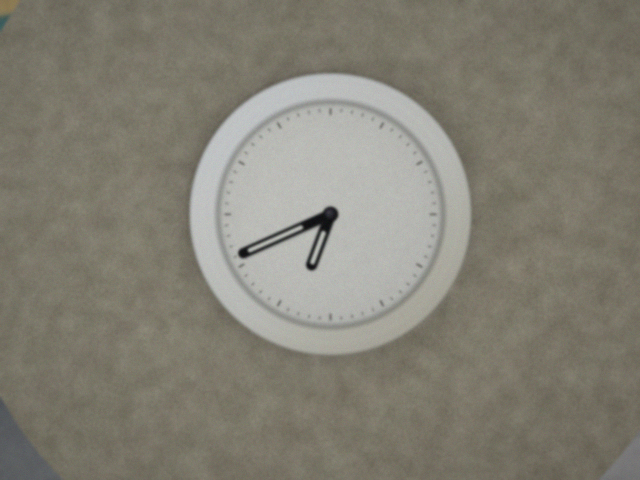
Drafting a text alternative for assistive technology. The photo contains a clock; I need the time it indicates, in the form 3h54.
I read 6h41
